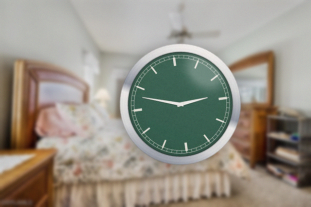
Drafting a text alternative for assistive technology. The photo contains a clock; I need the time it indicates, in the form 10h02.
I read 2h48
